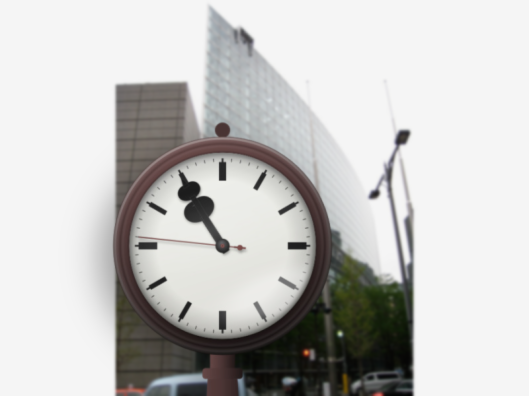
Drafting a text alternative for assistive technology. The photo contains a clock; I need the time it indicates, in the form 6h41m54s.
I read 10h54m46s
